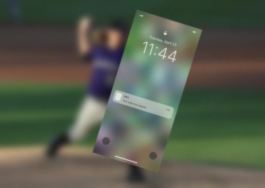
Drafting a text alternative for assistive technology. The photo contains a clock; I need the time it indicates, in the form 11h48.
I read 11h44
